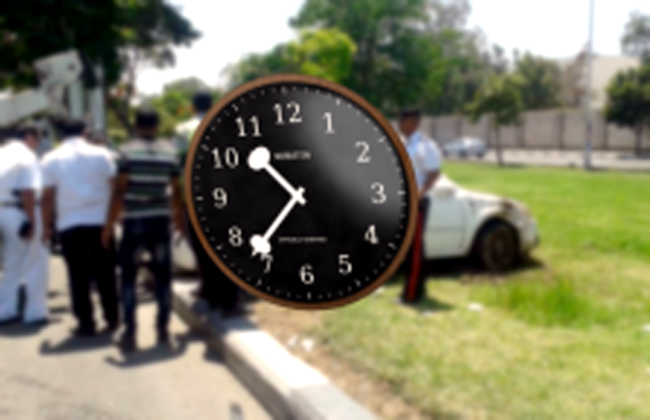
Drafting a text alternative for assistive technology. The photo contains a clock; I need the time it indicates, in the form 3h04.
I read 10h37
